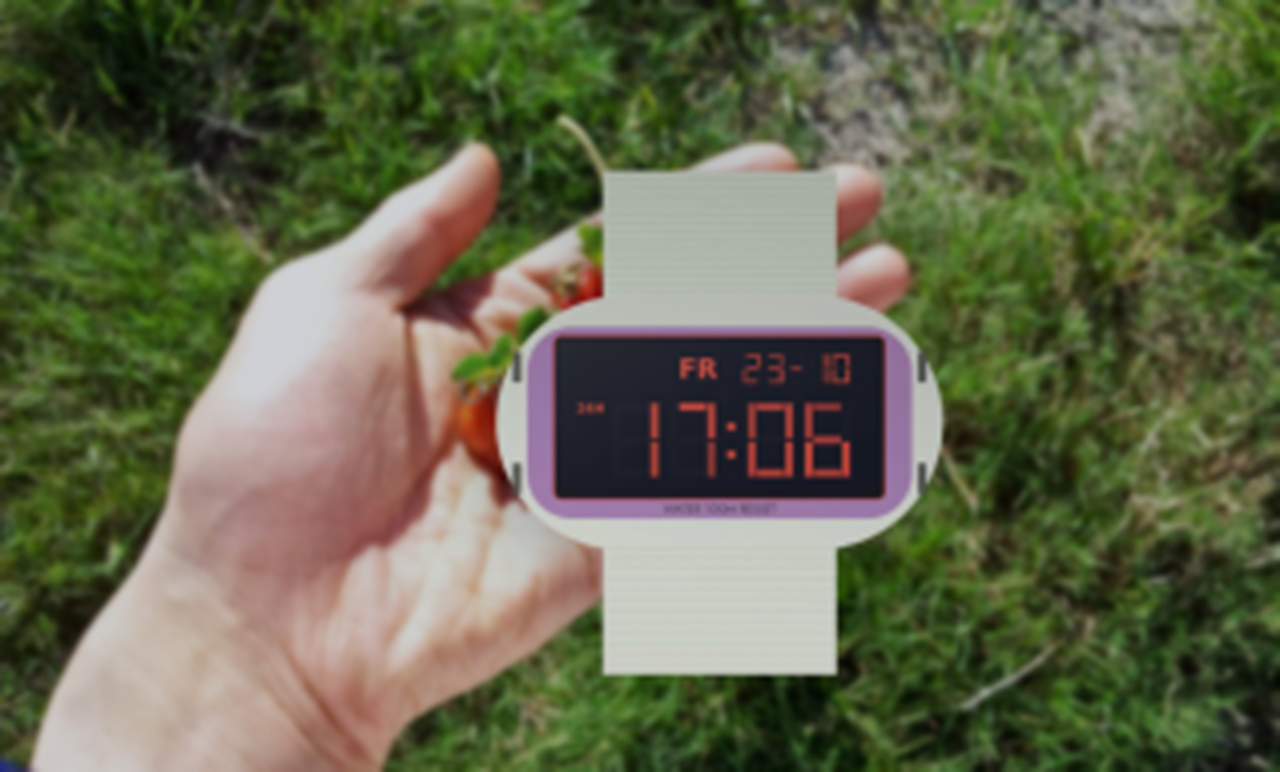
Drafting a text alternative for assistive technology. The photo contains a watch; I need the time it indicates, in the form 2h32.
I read 17h06
